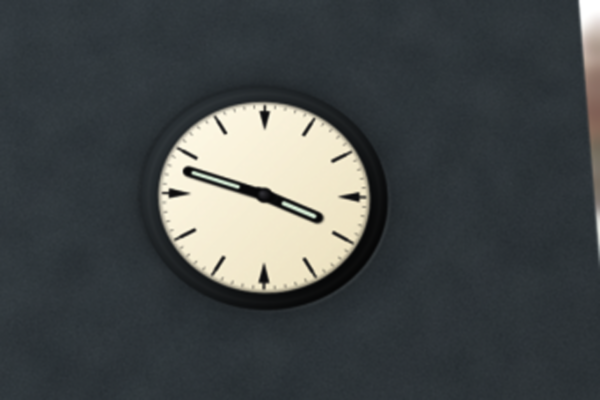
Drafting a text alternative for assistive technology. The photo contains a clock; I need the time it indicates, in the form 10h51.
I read 3h48
